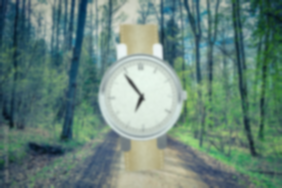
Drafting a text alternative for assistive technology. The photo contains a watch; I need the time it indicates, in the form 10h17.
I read 6h54
